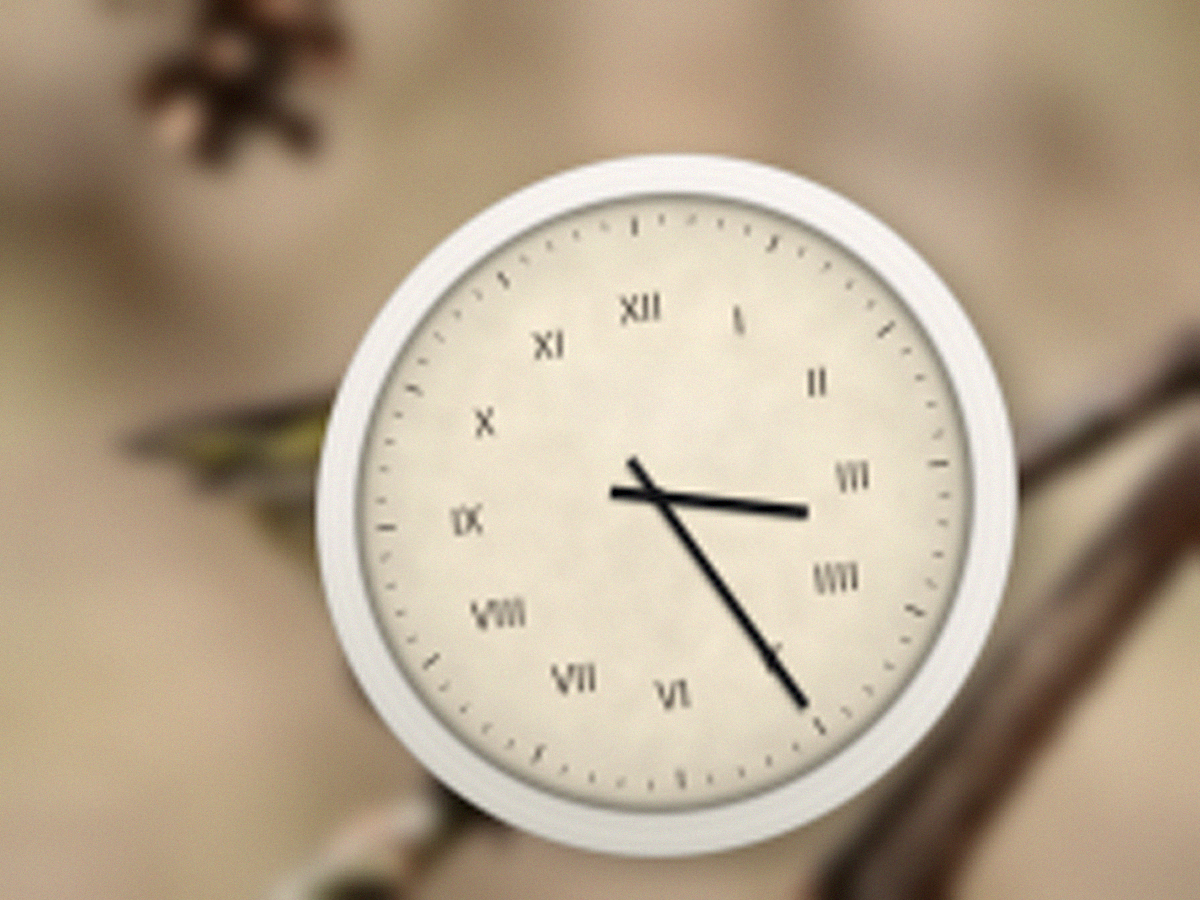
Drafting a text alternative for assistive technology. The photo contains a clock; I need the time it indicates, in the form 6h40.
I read 3h25
